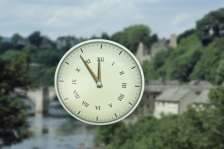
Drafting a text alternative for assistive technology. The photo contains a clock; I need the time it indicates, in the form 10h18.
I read 11h54
